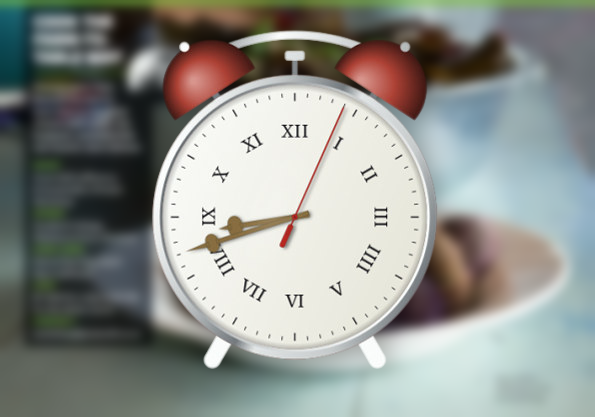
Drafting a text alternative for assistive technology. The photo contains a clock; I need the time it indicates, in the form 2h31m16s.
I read 8h42m04s
